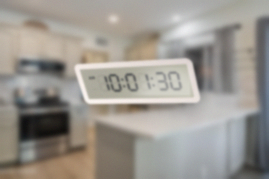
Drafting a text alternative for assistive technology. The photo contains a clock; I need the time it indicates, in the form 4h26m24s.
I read 10h01m30s
